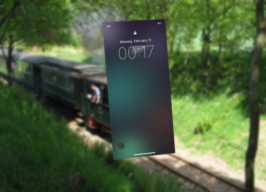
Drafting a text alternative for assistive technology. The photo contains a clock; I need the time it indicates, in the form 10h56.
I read 0h17
